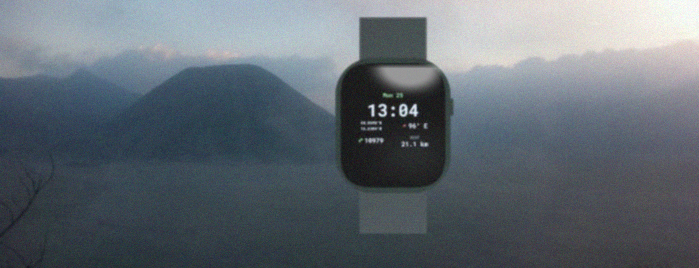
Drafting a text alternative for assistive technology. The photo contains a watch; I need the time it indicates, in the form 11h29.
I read 13h04
